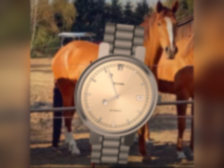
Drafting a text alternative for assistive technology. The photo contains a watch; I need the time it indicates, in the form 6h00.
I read 7h56
